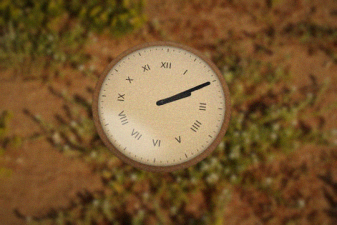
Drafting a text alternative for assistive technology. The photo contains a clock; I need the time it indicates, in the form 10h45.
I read 2h10
